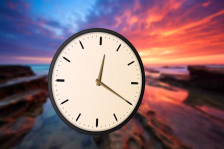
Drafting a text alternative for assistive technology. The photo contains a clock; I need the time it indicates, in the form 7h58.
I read 12h20
